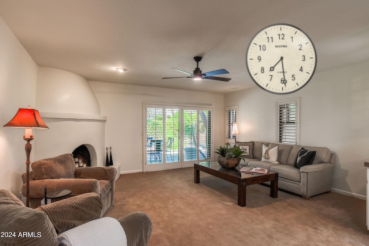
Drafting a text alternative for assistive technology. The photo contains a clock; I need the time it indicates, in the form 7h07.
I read 7h29
